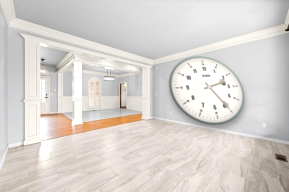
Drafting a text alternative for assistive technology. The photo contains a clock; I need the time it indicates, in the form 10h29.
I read 2h25
